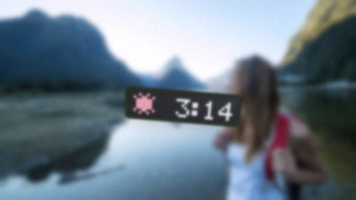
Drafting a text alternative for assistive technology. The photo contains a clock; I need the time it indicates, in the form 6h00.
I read 3h14
